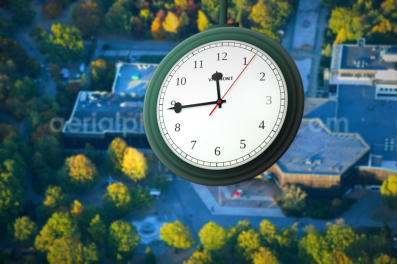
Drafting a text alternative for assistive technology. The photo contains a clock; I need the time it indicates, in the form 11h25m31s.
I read 11h44m06s
